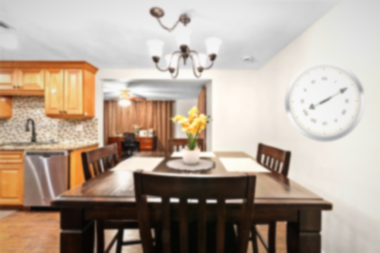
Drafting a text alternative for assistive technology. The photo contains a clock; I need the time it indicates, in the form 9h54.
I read 8h10
